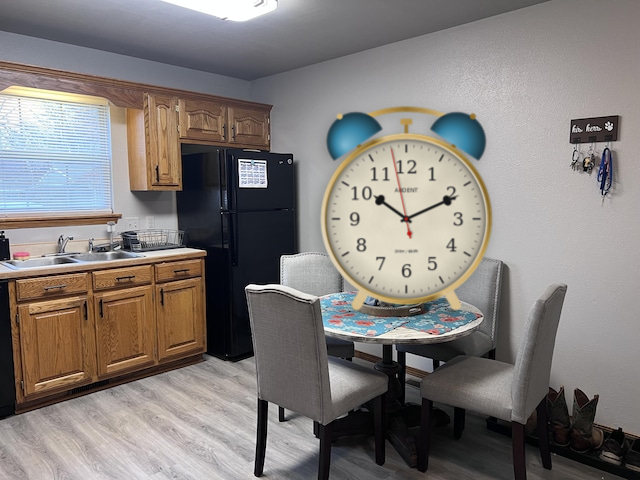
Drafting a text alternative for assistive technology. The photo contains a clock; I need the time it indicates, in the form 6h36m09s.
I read 10h10m58s
